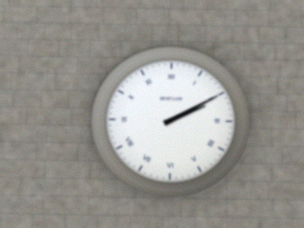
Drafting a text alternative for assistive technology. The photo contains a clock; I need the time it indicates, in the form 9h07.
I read 2h10
